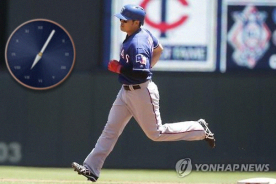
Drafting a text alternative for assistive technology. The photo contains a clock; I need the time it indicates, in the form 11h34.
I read 7h05
